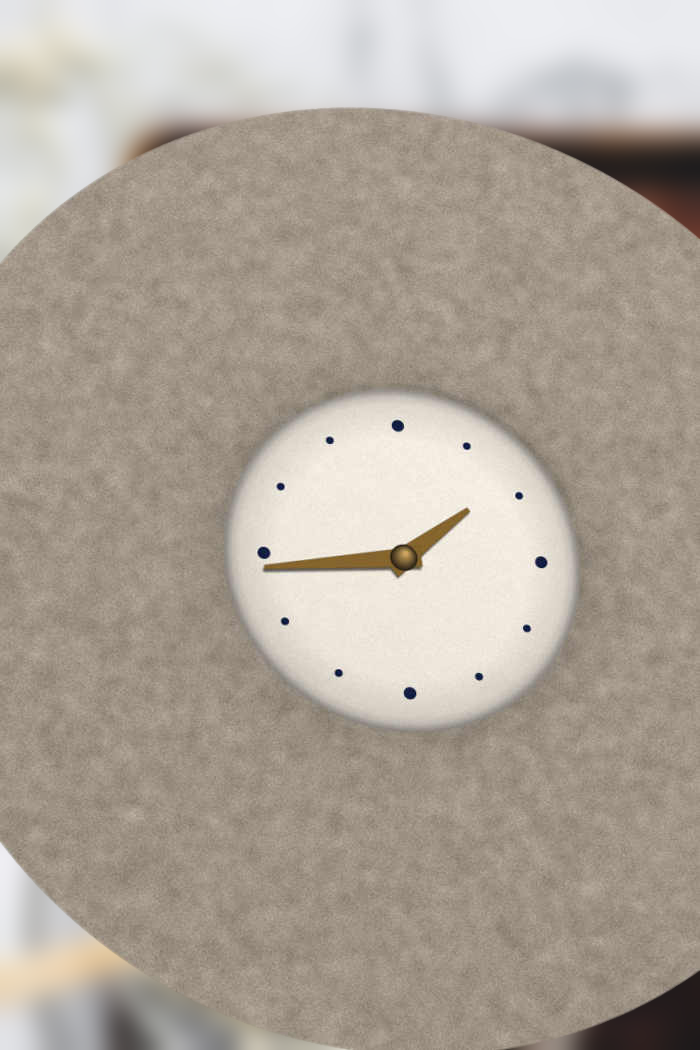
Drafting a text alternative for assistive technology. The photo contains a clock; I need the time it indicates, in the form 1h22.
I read 1h44
